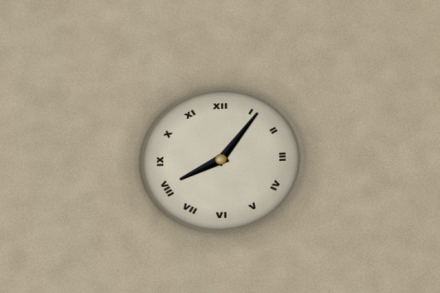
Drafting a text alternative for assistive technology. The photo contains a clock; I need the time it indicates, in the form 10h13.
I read 8h06
